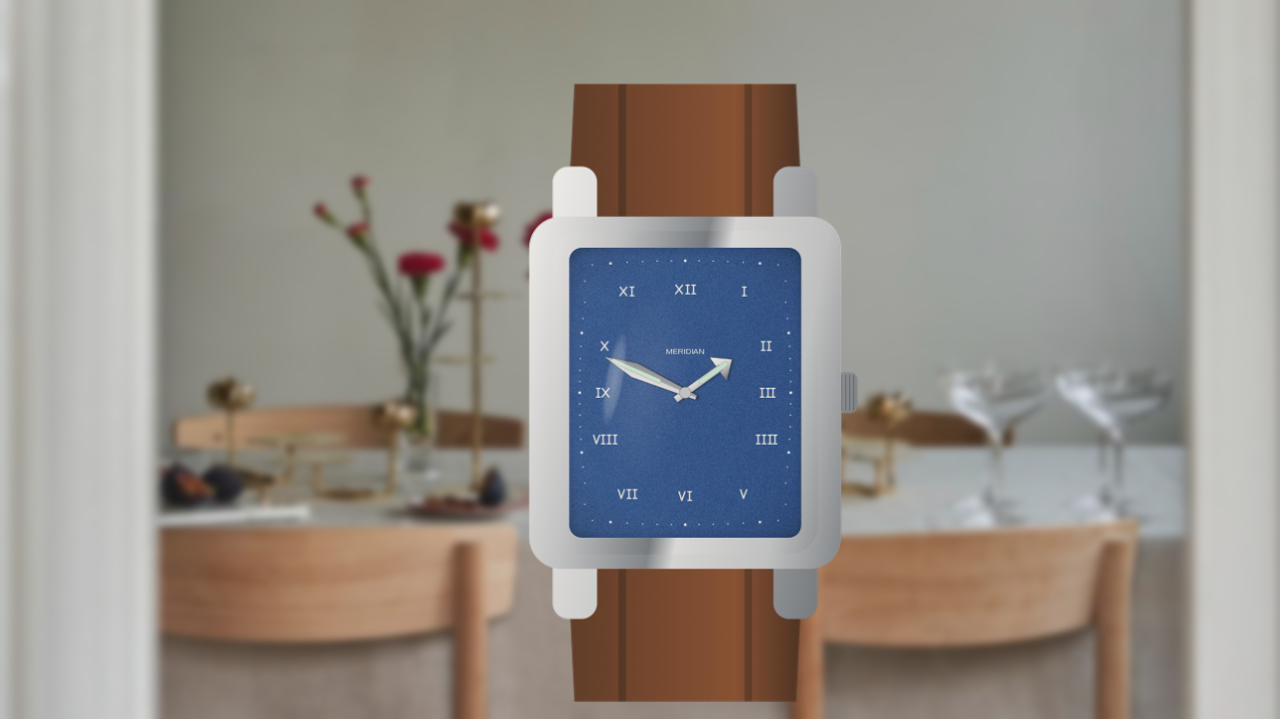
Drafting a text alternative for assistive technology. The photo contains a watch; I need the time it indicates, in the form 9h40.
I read 1h49
